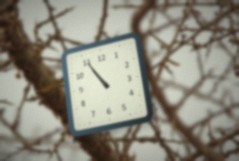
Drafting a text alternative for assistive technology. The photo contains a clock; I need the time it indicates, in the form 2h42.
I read 10h55
